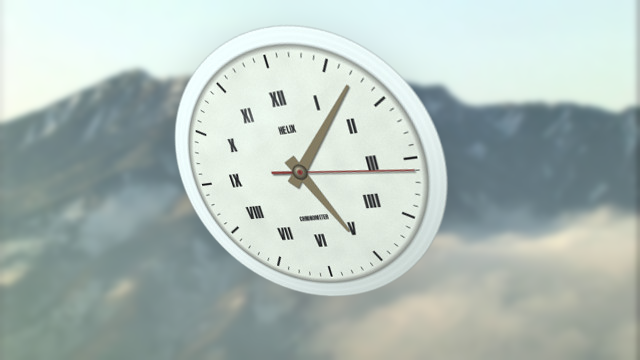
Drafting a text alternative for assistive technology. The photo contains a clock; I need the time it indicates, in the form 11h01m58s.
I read 5h07m16s
